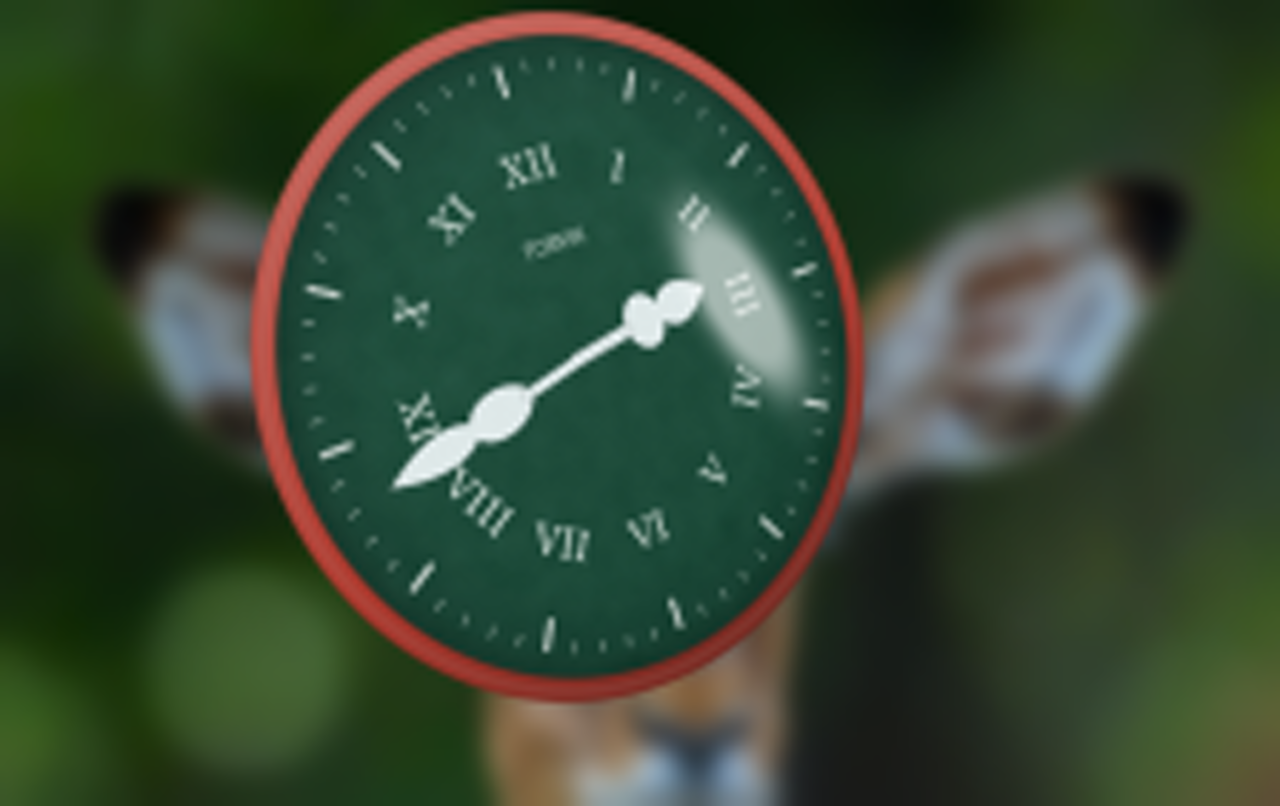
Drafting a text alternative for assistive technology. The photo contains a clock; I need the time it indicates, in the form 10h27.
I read 2h43
